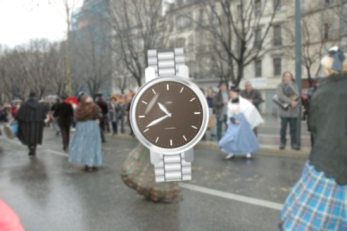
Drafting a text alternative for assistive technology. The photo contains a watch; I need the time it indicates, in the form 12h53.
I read 10h41
